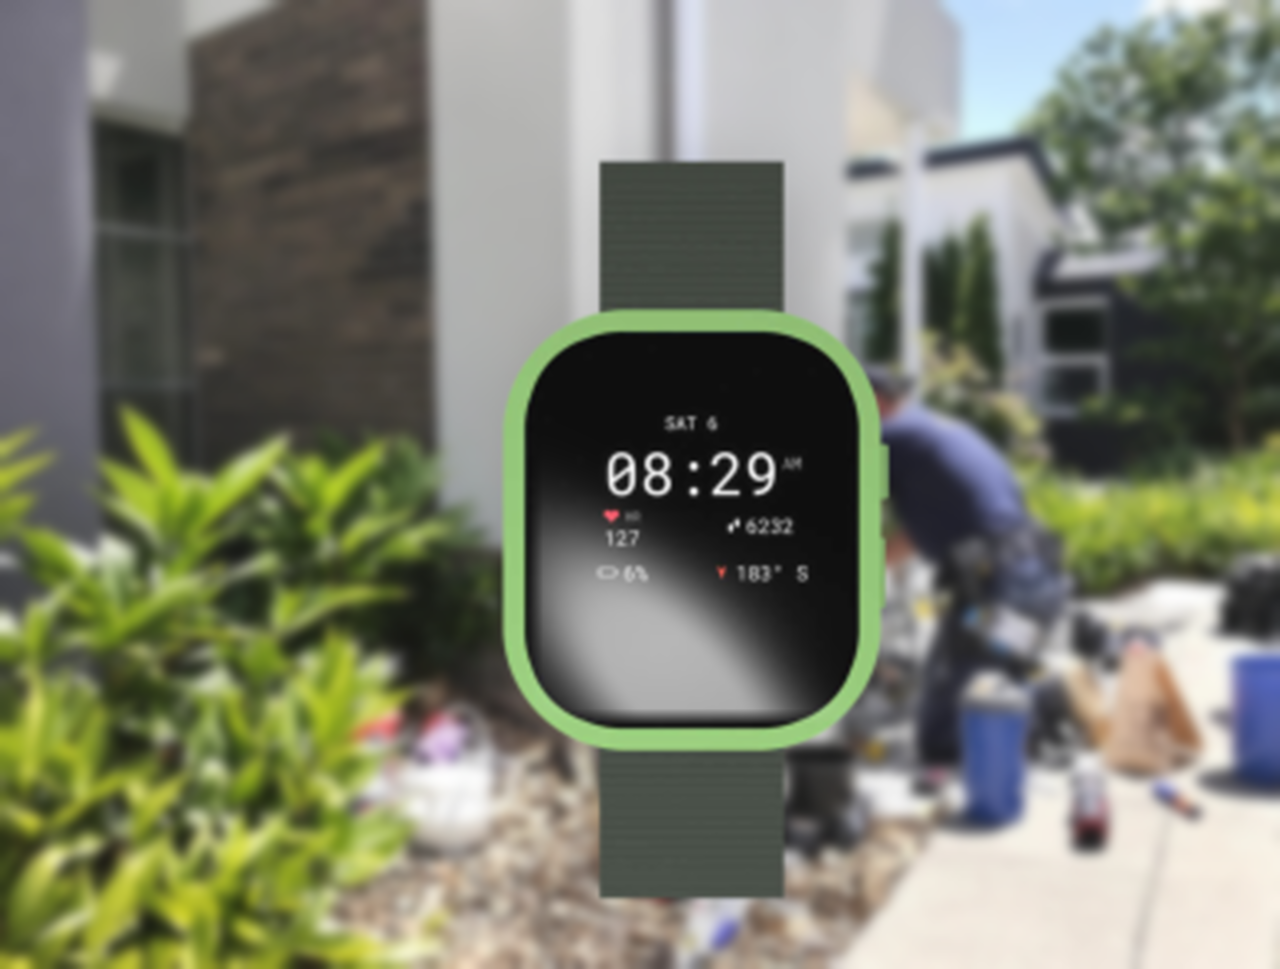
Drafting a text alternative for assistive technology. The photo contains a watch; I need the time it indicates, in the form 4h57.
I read 8h29
